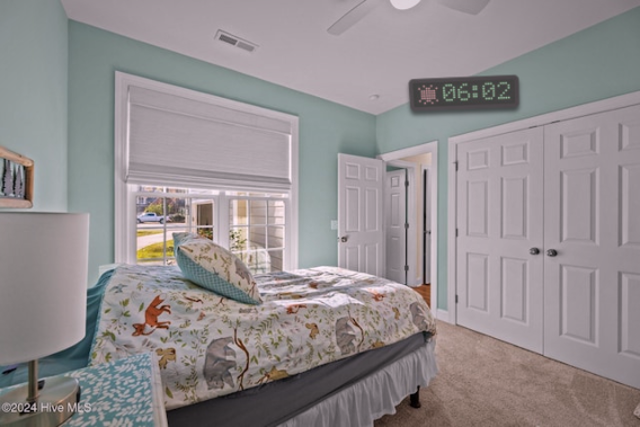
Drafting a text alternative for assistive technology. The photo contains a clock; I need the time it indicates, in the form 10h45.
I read 6h02
